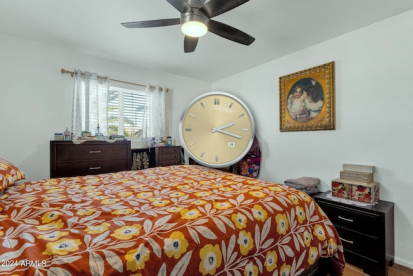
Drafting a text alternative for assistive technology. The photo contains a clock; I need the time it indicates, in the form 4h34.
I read 2h18
